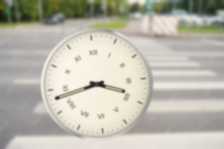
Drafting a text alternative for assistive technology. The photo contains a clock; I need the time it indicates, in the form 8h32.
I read 3h43
